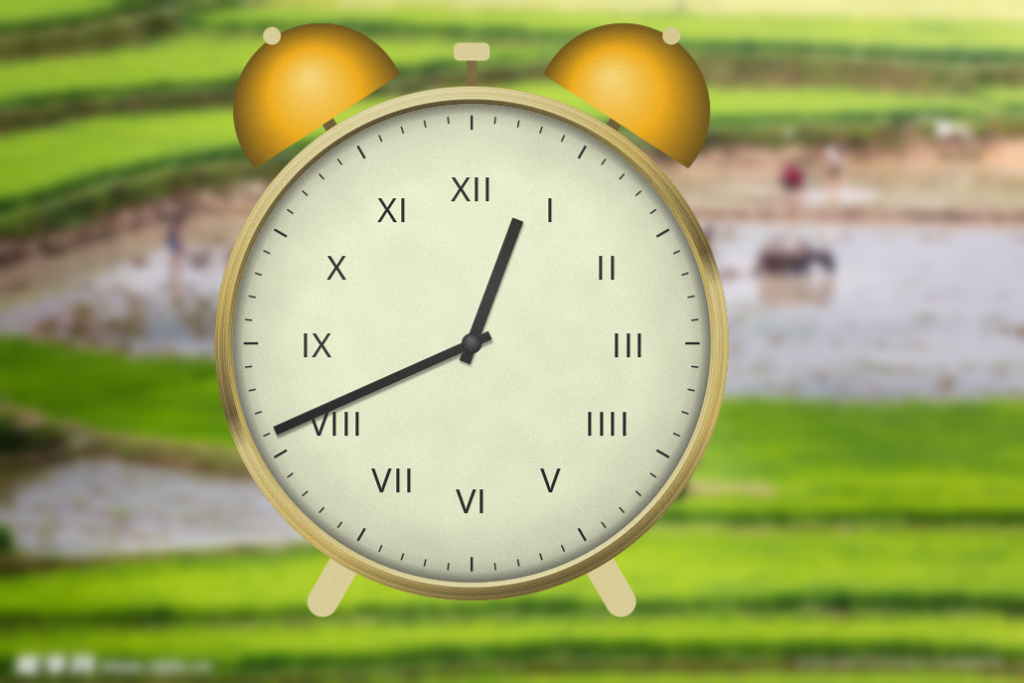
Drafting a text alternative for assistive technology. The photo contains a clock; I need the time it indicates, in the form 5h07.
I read 12h41
